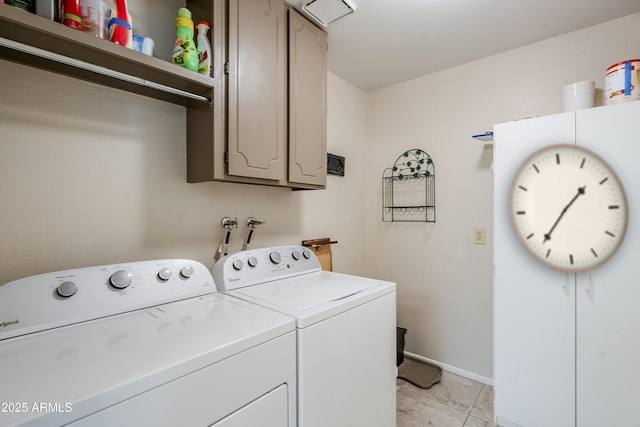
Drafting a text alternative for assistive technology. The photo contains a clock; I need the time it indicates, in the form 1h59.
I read 1h37
